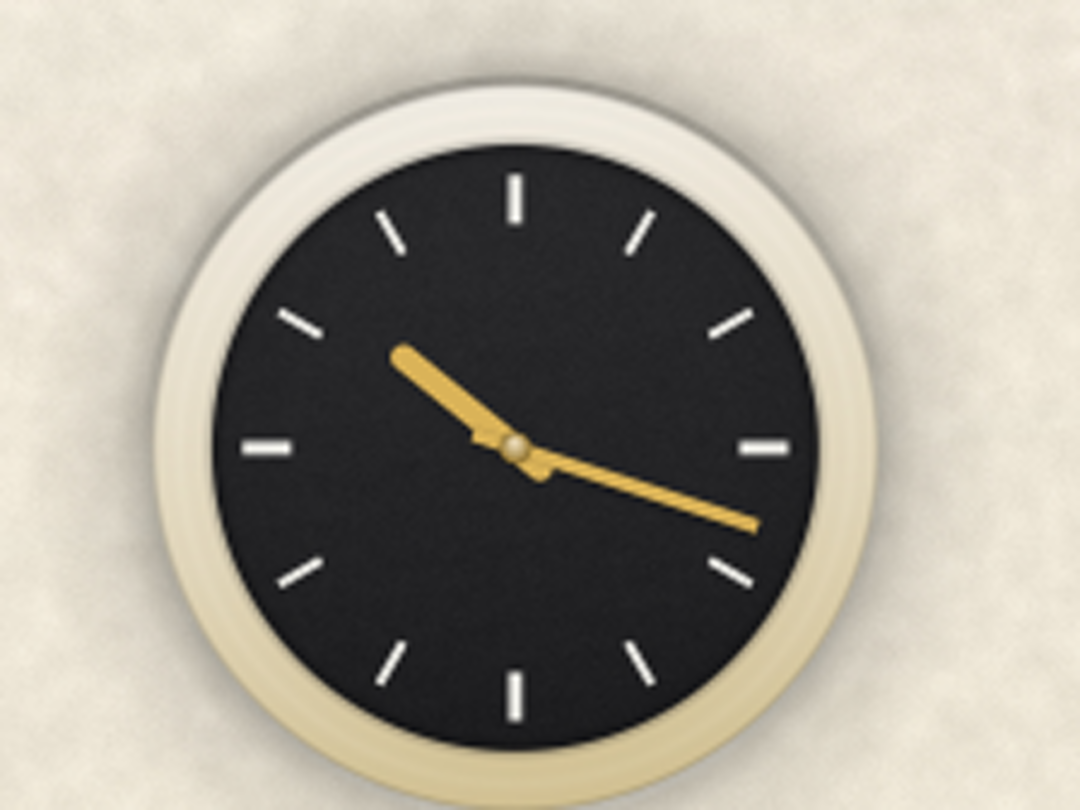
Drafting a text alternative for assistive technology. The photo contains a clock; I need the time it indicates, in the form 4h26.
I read 10h18
